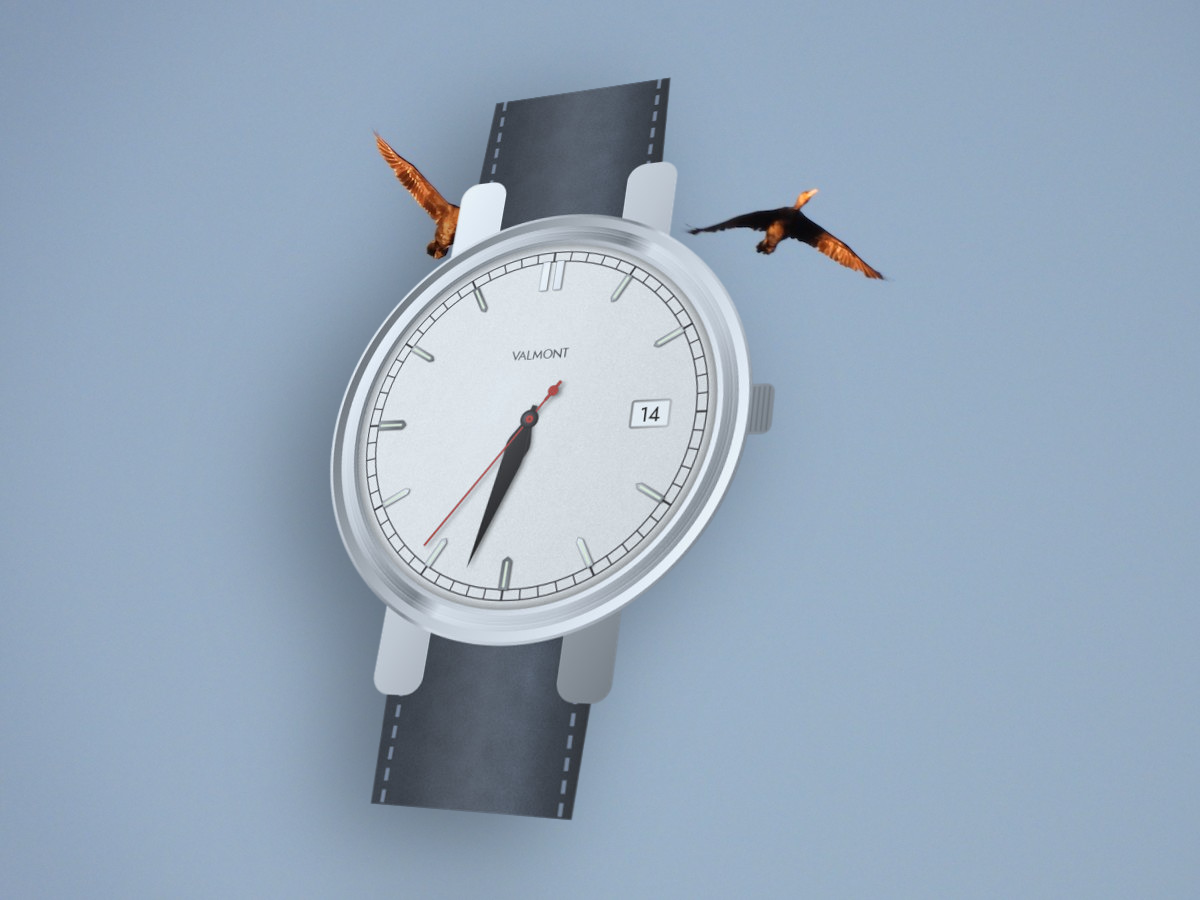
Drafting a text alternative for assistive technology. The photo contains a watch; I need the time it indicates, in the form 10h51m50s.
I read 6h32m36s
